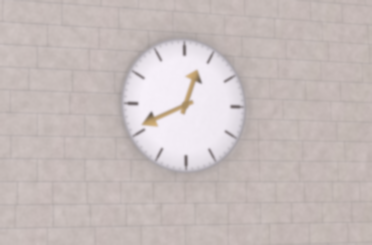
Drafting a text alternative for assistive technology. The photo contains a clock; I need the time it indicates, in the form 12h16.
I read 12h41
